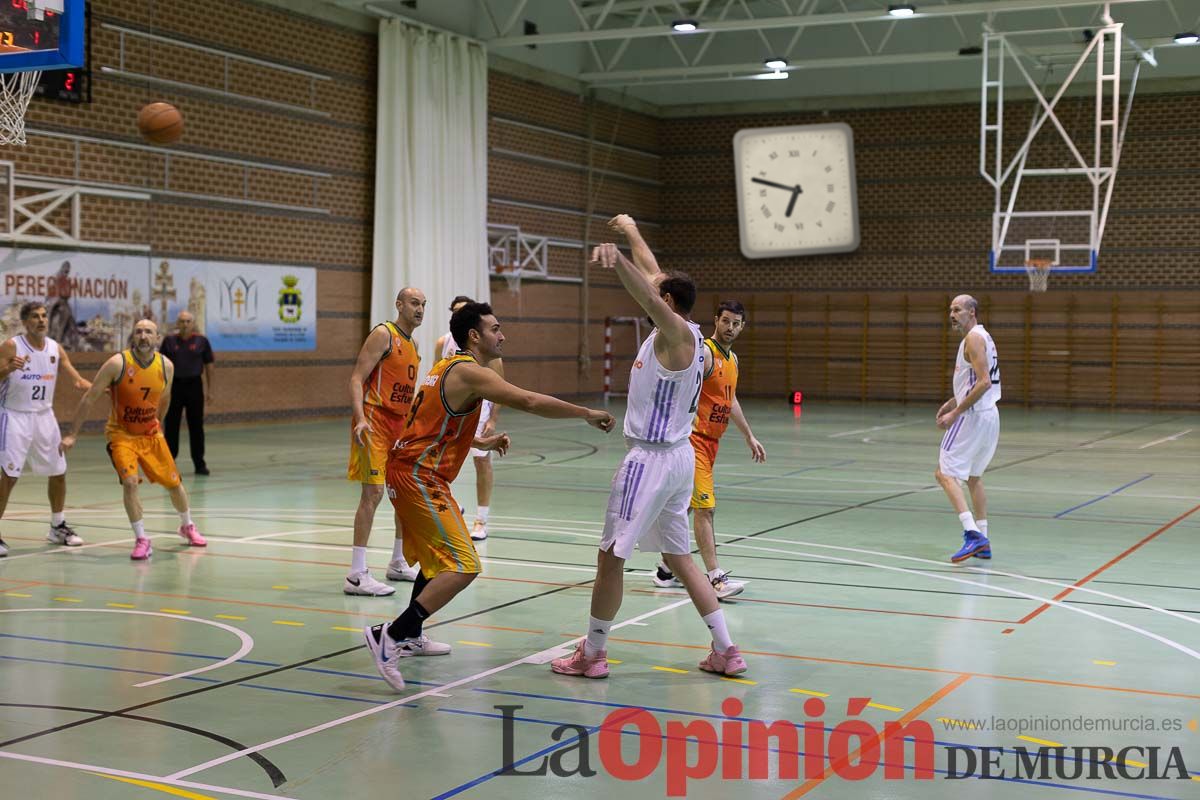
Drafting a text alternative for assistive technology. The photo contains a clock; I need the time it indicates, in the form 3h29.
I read 6h48
